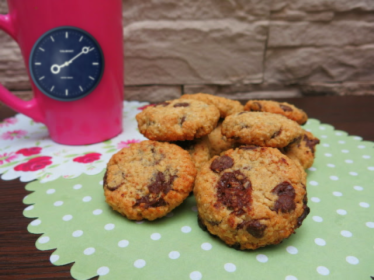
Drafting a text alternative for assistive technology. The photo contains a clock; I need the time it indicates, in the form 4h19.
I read 8h09
